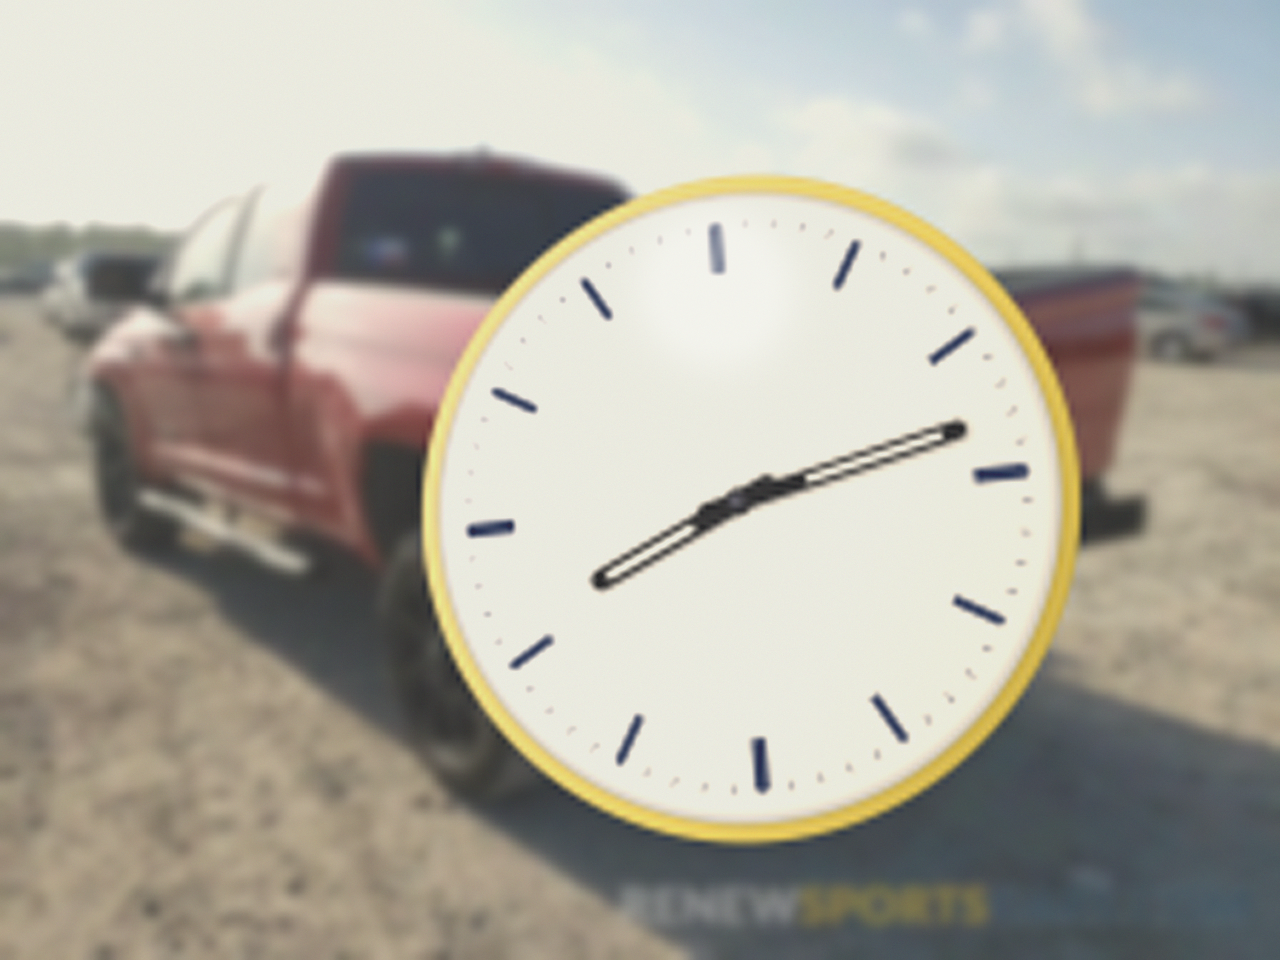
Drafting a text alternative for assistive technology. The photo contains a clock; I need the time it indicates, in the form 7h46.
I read 8h13
